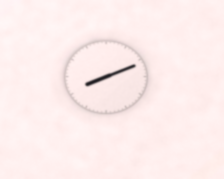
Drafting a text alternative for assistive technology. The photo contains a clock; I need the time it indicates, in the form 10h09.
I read 8h11
